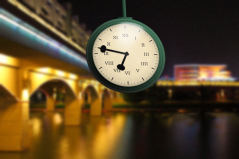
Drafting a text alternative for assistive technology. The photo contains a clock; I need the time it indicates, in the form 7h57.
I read 6h47
